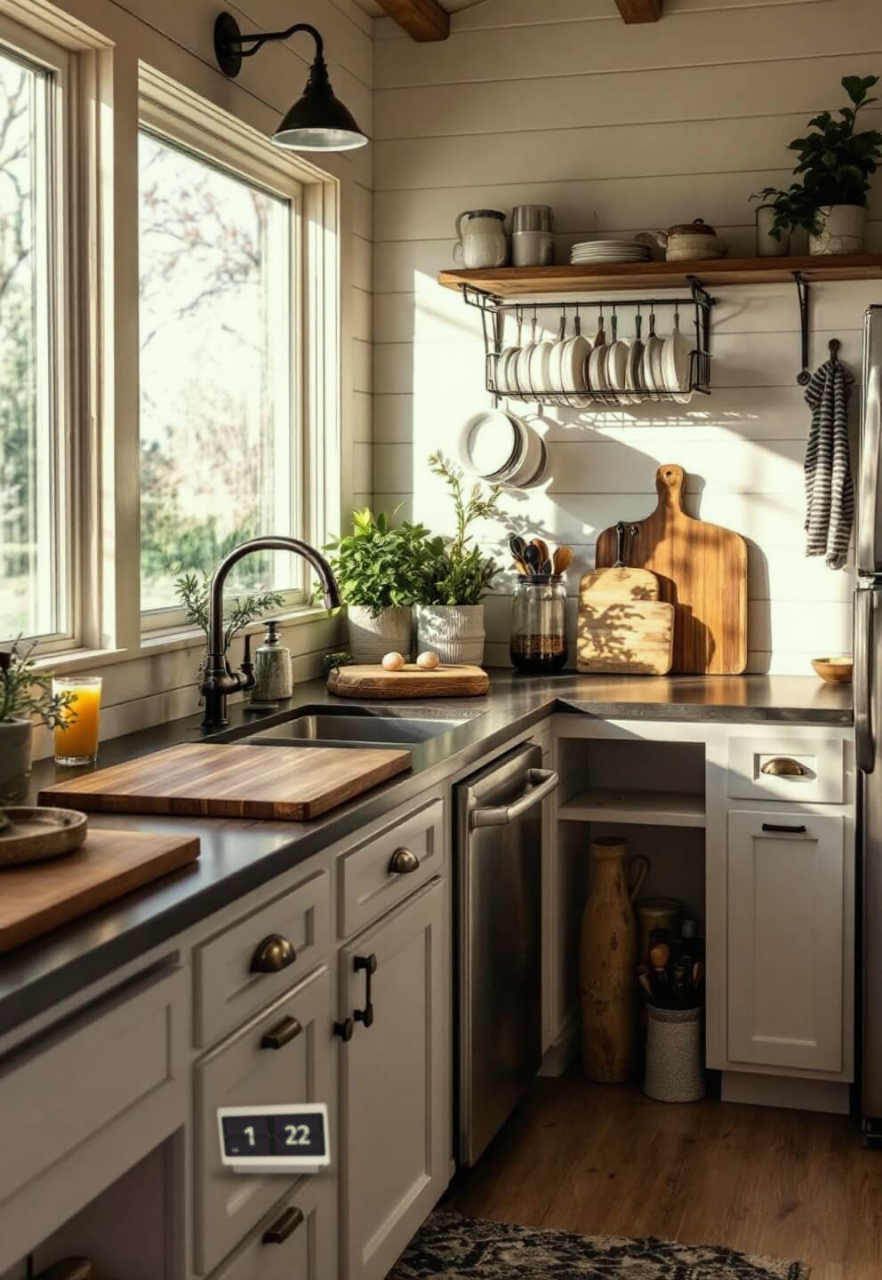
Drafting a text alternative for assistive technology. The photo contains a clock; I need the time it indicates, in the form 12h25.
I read 1h22
